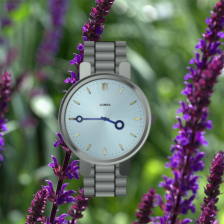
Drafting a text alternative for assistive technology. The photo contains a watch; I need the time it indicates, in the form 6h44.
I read 3h45
